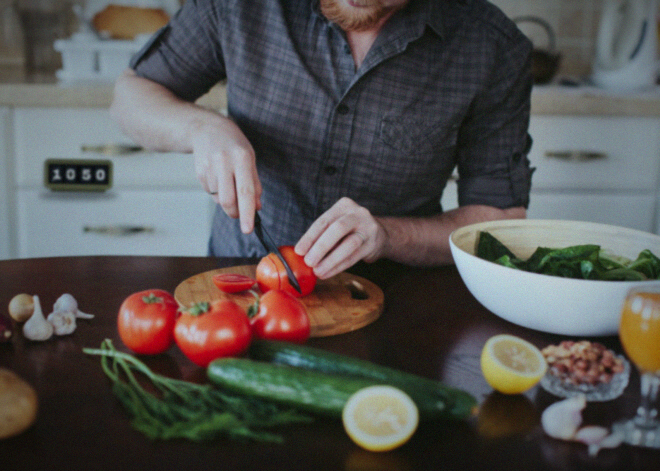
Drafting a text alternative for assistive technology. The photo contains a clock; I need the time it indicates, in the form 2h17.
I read 10h50
